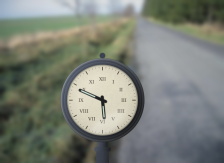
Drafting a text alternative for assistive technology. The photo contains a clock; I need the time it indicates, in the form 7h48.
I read 5h49
